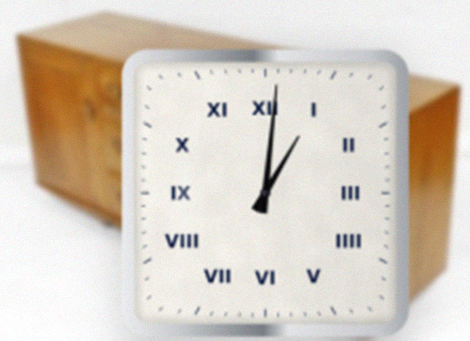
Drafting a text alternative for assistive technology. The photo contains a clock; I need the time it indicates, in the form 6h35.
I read 1h01
